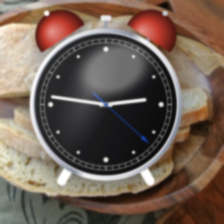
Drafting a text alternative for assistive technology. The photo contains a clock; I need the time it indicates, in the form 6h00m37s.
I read 2h46m22s
